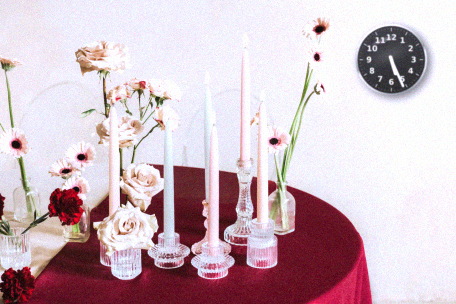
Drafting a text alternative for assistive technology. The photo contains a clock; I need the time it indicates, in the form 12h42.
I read 5h26
